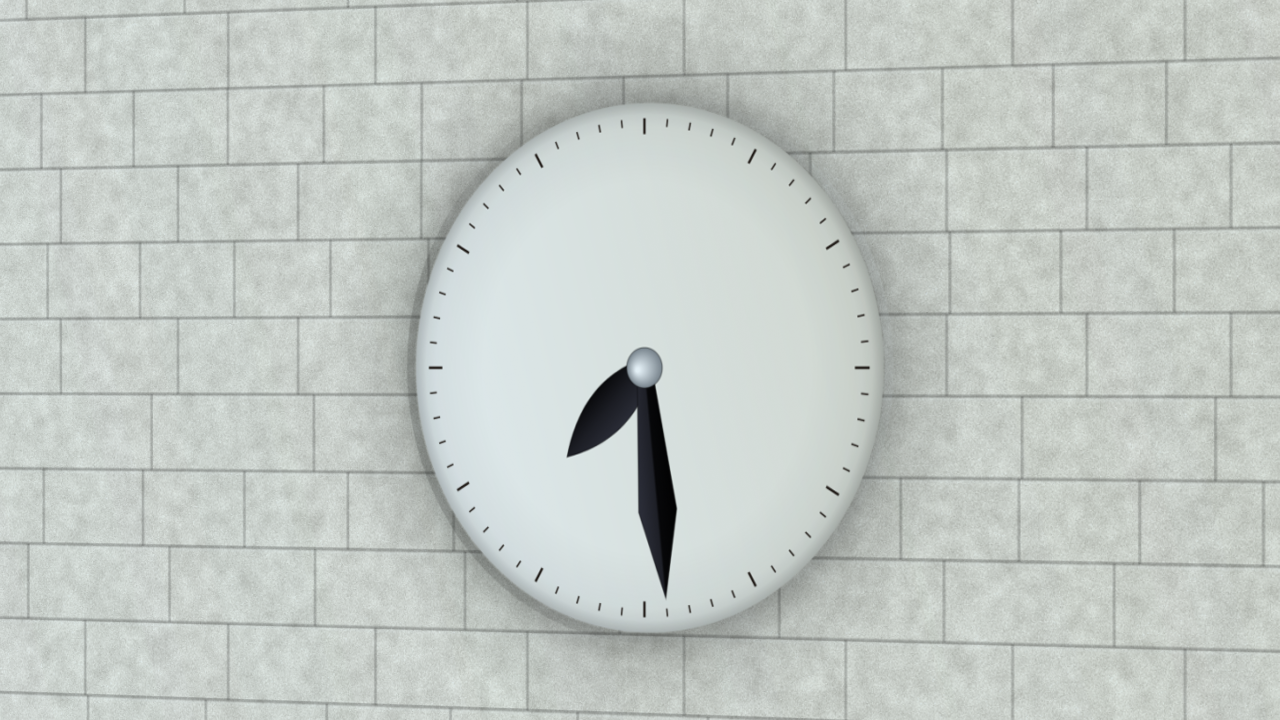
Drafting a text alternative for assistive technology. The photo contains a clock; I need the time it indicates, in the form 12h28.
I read 7h29
